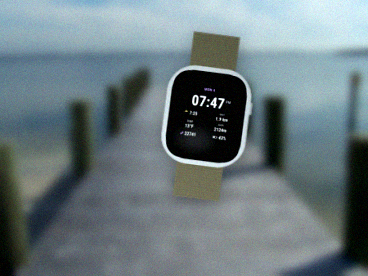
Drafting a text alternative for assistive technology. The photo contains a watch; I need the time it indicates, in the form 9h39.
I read 7h47
